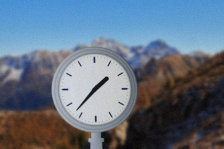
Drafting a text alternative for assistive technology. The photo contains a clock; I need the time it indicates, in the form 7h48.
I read 1h37
